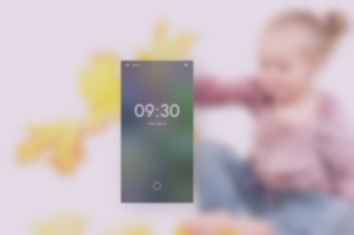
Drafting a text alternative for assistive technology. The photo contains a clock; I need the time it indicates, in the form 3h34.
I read 9h30
